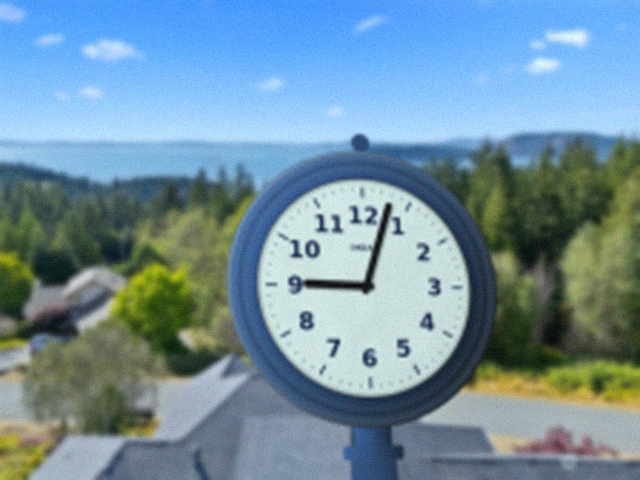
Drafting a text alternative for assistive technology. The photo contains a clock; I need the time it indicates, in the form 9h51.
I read 9h03
